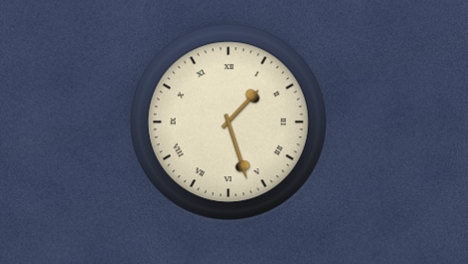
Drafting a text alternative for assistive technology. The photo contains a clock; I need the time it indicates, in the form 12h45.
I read 1h27
